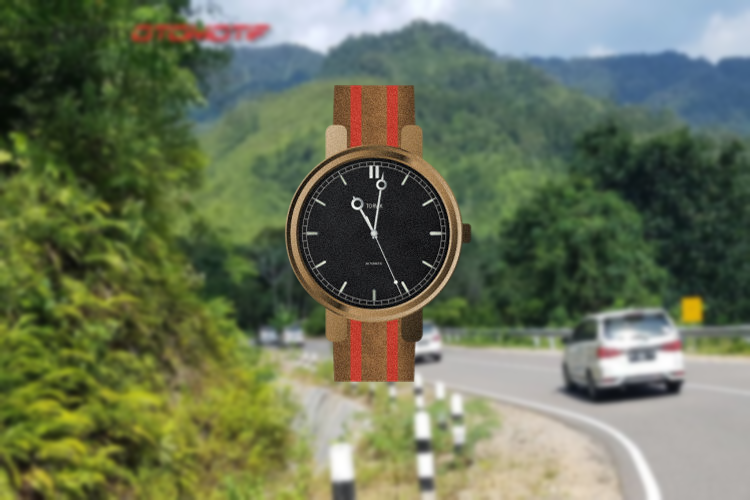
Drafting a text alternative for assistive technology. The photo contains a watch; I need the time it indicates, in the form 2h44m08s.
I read 11h01m26s
